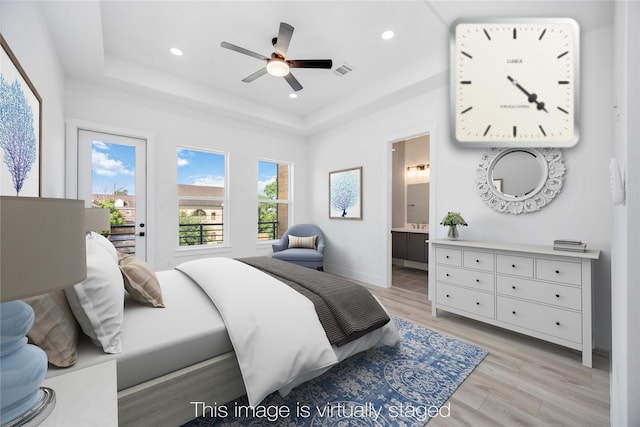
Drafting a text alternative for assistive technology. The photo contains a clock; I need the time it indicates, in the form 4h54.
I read 4h22
